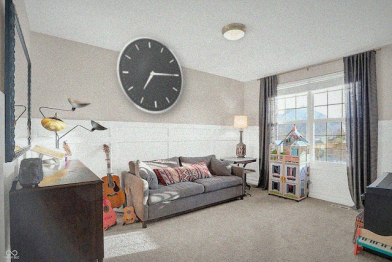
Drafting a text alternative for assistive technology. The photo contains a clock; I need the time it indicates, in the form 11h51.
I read 7h15
